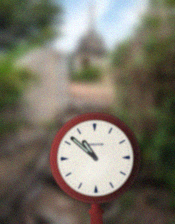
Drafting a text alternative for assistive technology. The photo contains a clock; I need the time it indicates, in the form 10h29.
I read 10h52
